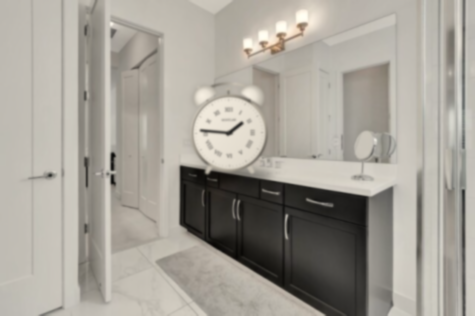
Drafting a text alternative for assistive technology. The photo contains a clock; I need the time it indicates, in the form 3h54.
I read 1h46
